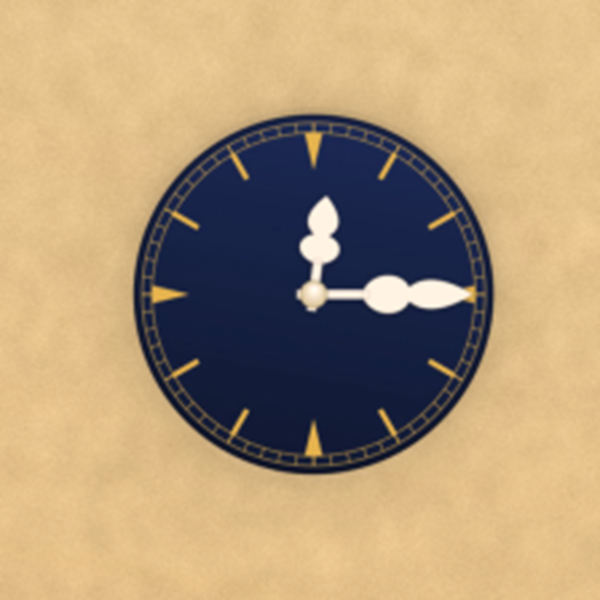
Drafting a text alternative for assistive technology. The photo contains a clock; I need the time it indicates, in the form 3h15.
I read 12h15
